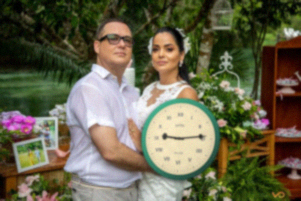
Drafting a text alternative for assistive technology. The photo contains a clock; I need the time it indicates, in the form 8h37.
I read 9h14
